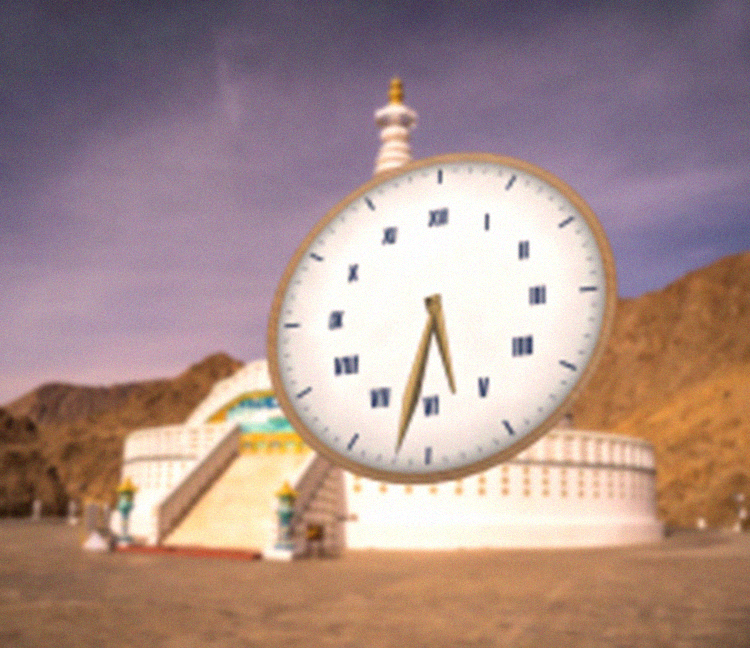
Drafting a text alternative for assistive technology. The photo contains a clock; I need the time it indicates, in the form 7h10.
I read 5h32
